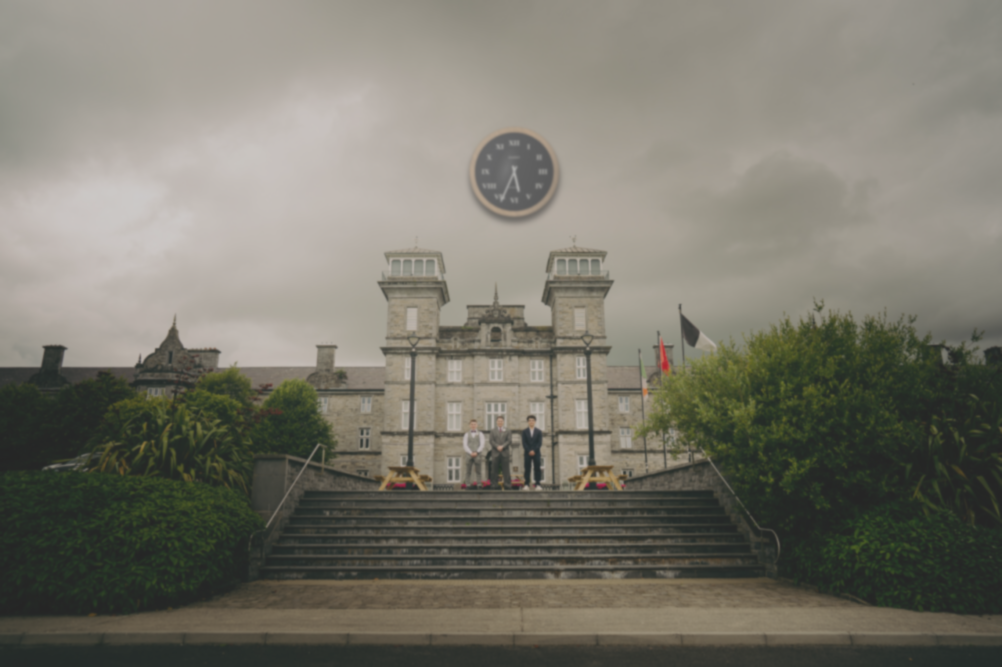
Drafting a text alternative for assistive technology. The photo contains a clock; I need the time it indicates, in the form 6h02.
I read 5h34
